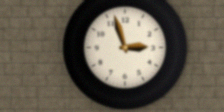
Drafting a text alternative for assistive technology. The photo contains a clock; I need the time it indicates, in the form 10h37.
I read 2h57
